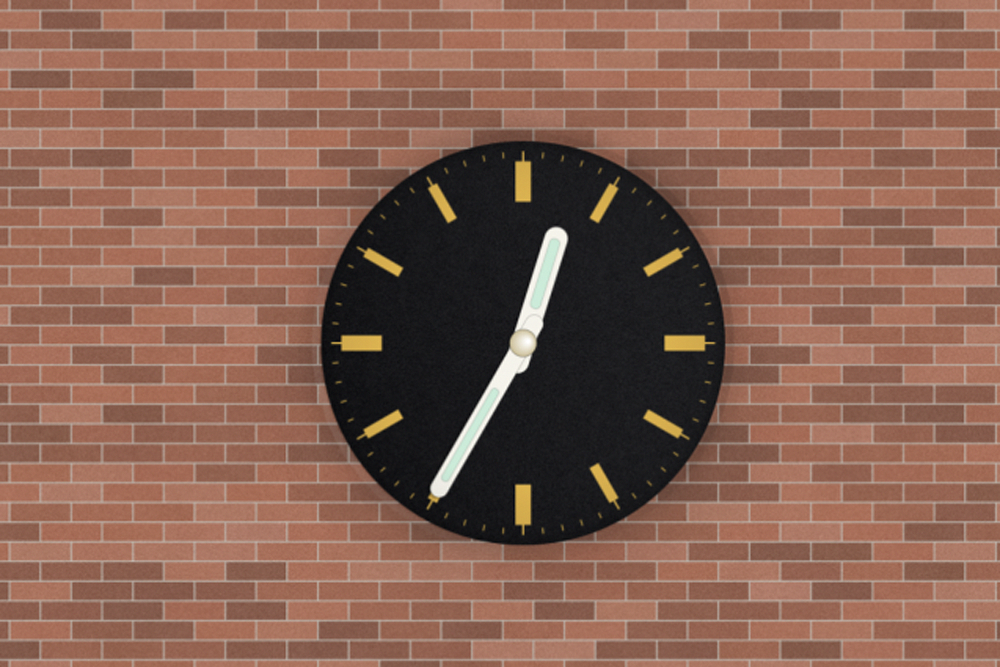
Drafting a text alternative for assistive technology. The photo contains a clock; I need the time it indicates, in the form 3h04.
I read 12h35
